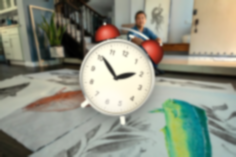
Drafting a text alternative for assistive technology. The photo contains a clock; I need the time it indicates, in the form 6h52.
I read 1h51
